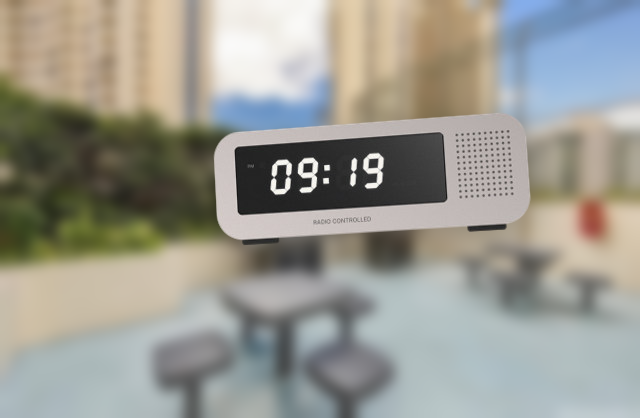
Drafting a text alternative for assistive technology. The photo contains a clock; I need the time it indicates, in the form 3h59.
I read 9h19
